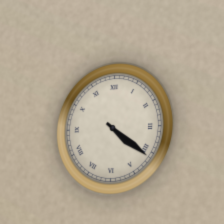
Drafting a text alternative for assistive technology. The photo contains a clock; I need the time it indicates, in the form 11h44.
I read 4h21
